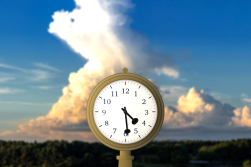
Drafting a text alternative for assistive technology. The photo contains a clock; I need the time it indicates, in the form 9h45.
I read 4h29
